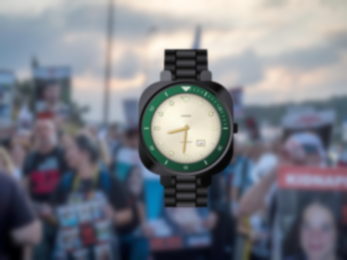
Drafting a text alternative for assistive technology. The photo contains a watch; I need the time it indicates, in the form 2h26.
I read 8h31
